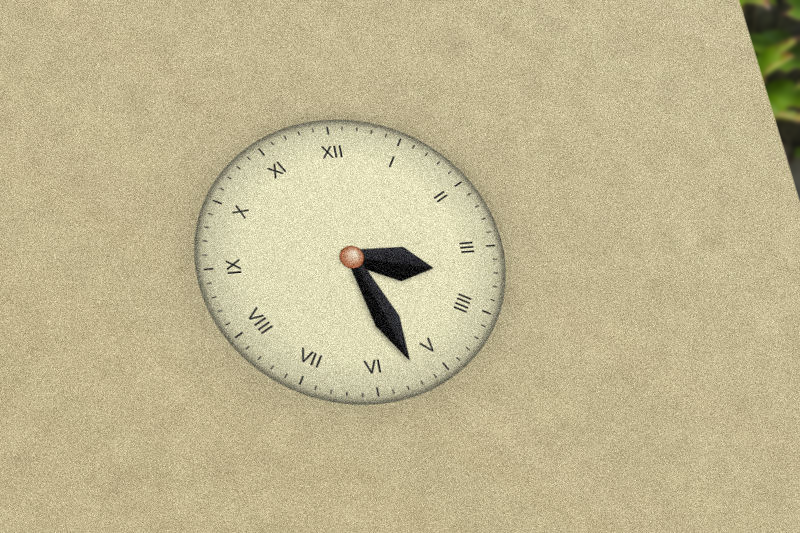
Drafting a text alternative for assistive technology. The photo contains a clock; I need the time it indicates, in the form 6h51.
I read 3h27
